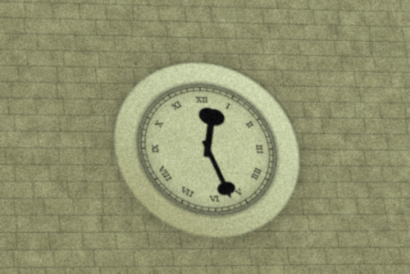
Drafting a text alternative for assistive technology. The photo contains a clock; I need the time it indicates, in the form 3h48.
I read 12h27
